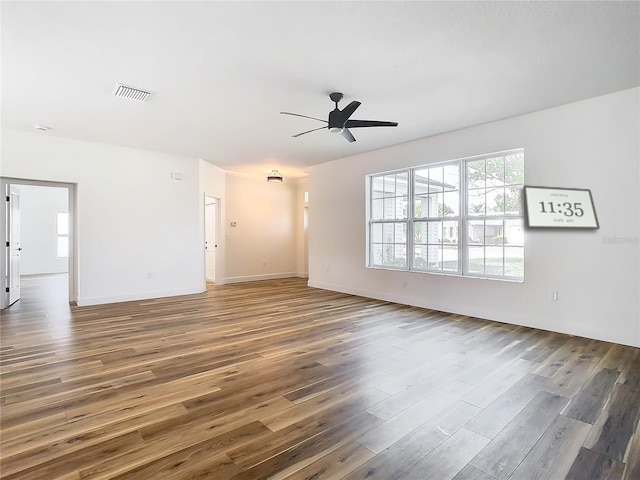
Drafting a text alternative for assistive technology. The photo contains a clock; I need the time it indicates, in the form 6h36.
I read 11h35
